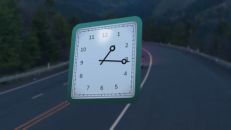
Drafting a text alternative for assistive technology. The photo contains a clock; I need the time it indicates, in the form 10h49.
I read 1h16
